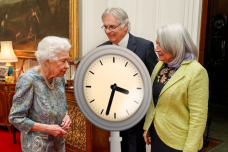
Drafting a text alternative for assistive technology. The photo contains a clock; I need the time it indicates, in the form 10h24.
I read 3h33
